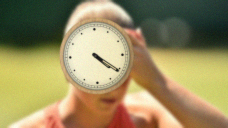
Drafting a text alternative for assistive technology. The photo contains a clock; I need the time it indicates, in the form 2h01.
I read 4h21
